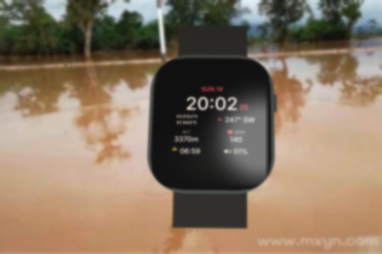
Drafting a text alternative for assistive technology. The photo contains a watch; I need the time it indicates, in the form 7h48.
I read 20h02
